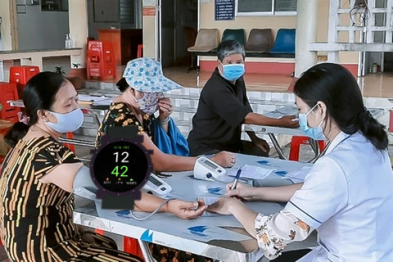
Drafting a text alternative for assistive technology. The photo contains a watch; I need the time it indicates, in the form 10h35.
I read 12h42
